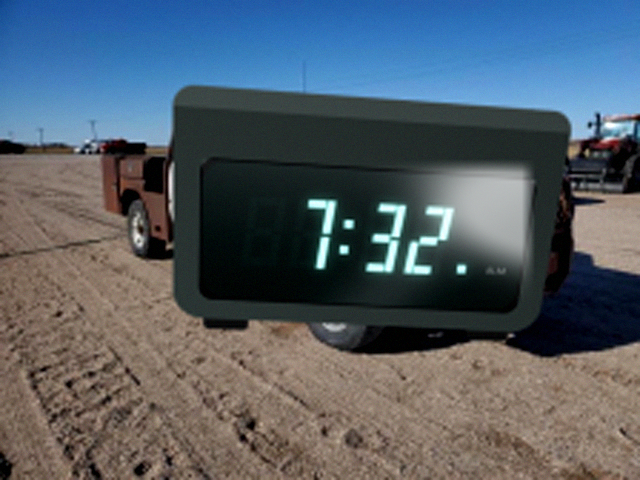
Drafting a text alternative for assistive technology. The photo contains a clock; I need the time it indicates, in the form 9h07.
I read 7h32
